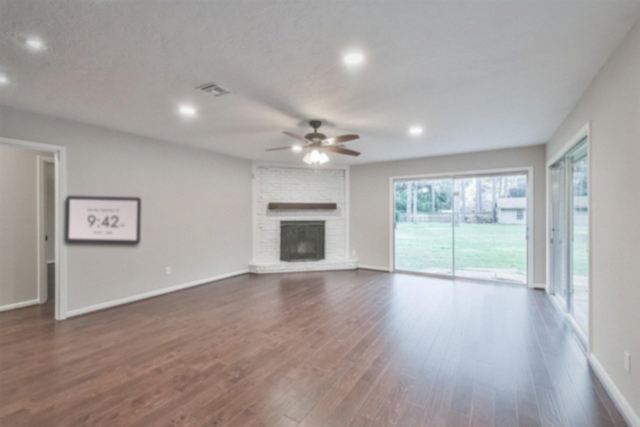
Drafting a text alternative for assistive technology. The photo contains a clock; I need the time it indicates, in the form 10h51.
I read 9h42
